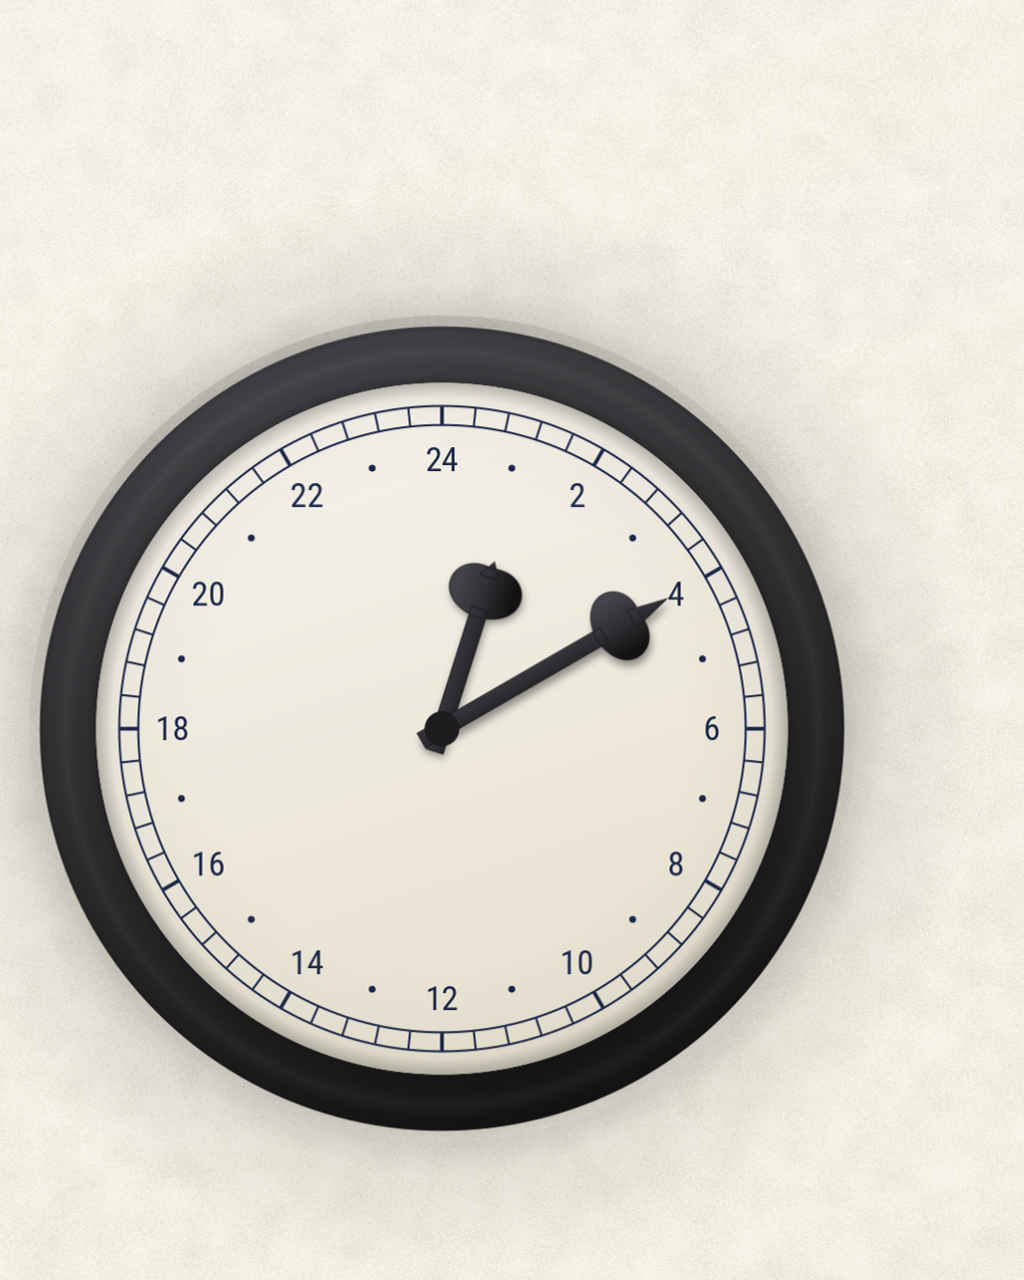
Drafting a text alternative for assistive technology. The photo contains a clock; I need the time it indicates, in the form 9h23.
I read 1h10
